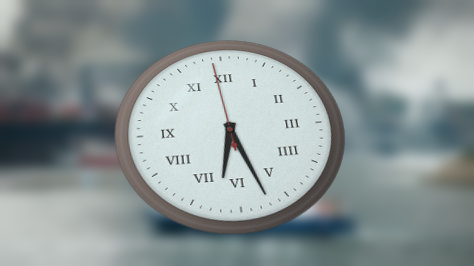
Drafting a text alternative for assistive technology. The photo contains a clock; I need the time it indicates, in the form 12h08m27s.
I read 6h26m59s
